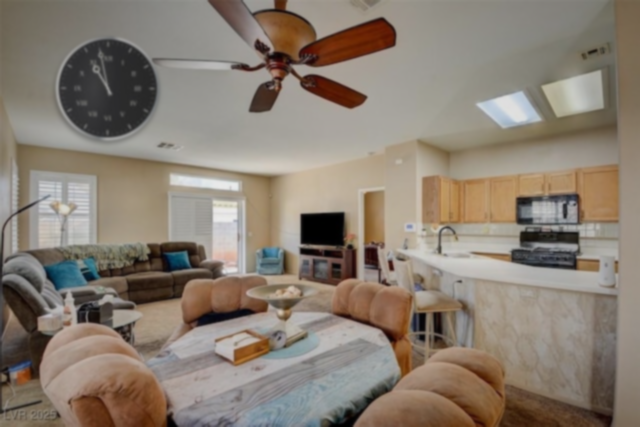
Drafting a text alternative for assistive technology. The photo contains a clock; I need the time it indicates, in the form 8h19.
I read 10h58
